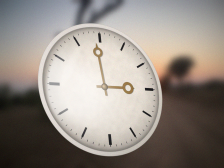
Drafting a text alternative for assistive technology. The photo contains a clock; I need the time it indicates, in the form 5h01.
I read 2h59
